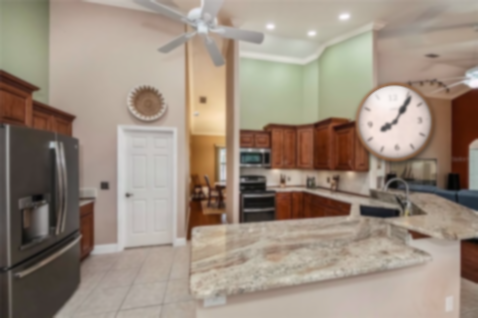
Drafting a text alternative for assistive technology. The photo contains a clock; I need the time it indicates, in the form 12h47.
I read 8h06
